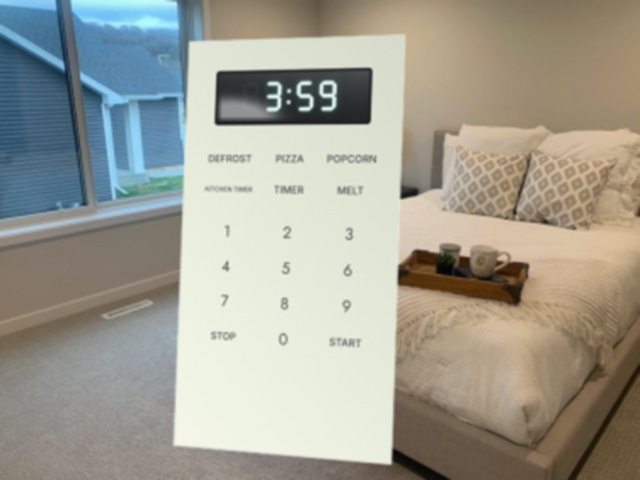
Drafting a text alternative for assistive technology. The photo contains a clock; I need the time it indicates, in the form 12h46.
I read 3h59
